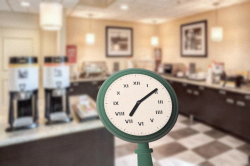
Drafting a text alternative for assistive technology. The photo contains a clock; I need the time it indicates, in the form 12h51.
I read 7h09
